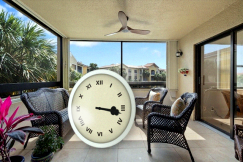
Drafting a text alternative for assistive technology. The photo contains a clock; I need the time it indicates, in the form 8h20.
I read 3h17
